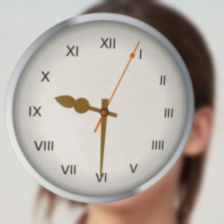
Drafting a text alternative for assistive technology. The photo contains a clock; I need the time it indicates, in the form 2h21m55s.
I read 9h30m04s
